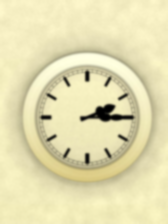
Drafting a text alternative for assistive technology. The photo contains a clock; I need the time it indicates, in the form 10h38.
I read 2h15
